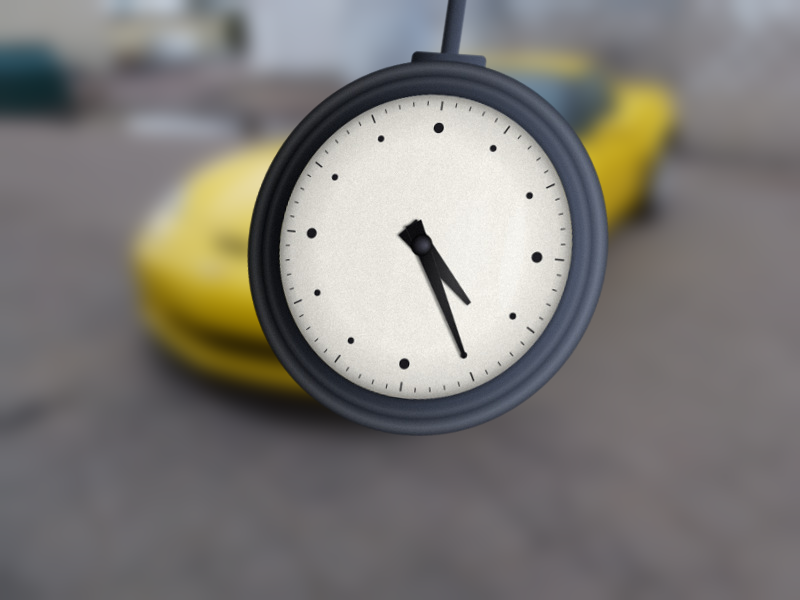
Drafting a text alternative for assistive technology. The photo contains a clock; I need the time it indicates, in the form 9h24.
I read 4h25
